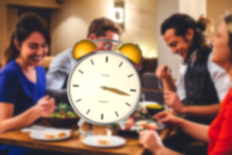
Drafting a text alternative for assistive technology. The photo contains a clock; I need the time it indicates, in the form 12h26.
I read 3h17
